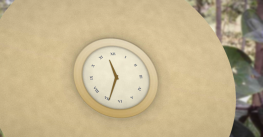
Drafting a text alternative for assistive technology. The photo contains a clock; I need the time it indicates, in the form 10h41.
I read 11h34
